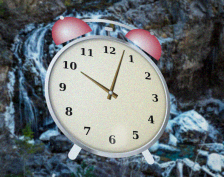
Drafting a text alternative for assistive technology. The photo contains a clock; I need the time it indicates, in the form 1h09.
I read 10h03
